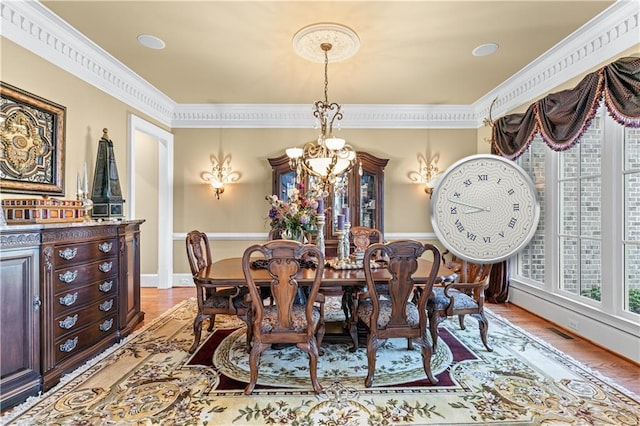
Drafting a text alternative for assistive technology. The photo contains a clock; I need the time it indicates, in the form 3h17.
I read 8h48
